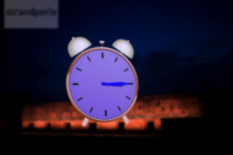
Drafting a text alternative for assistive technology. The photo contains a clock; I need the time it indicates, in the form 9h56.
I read 3h15
